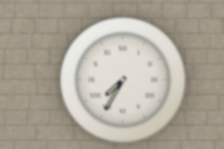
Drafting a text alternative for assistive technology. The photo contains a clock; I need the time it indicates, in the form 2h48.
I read 7h35
